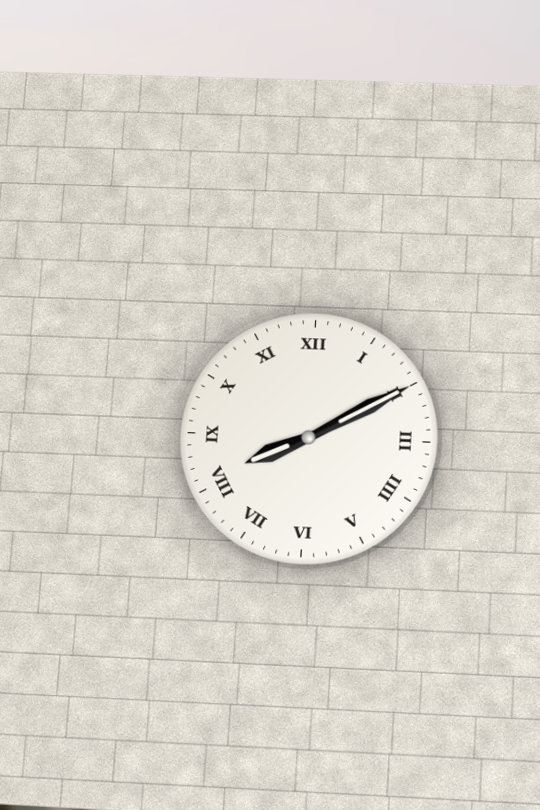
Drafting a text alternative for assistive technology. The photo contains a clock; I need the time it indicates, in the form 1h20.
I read 8h10
